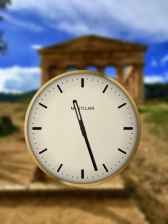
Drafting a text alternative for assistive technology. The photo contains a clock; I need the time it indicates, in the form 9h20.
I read 11h27
